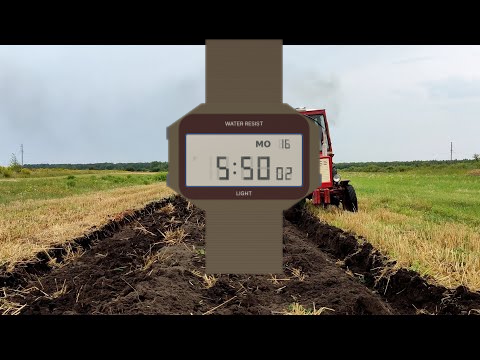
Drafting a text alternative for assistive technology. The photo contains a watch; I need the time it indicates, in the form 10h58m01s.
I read 5h50m02s
